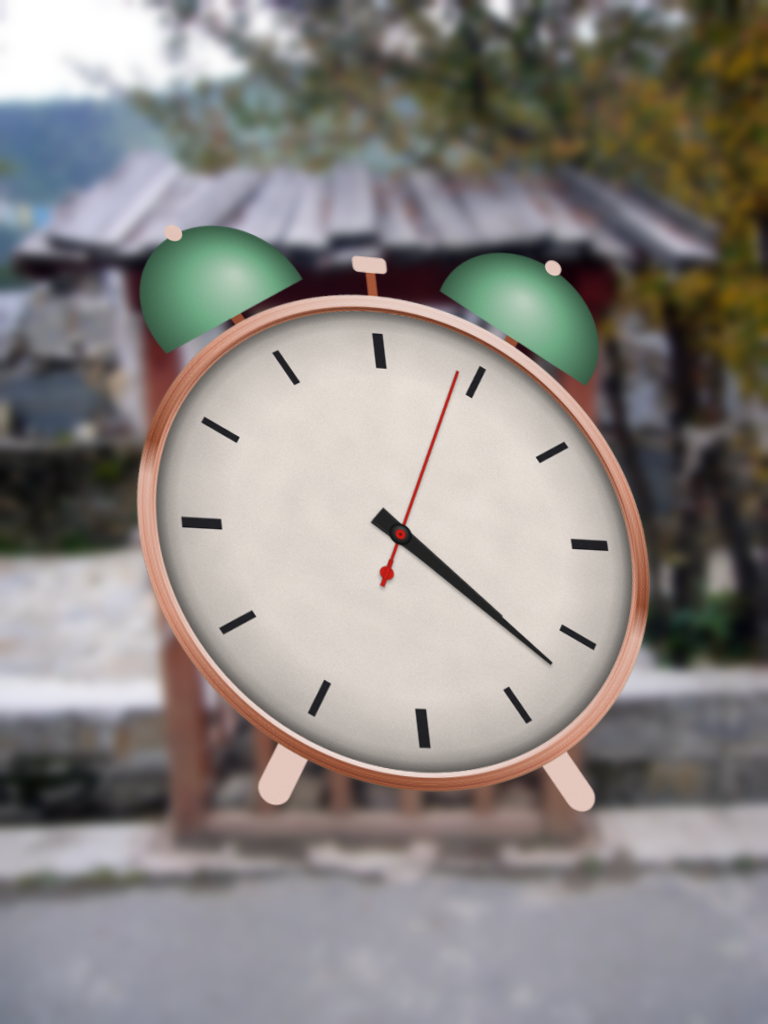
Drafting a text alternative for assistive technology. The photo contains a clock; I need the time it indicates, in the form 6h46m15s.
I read 4h22m04s
